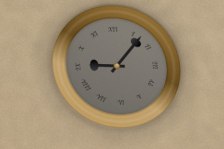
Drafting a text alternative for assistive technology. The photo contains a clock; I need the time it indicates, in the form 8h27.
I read 9h07
